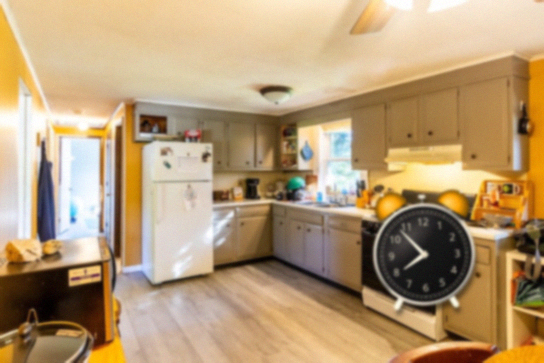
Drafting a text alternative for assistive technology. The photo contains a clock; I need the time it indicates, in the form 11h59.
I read 7h53
